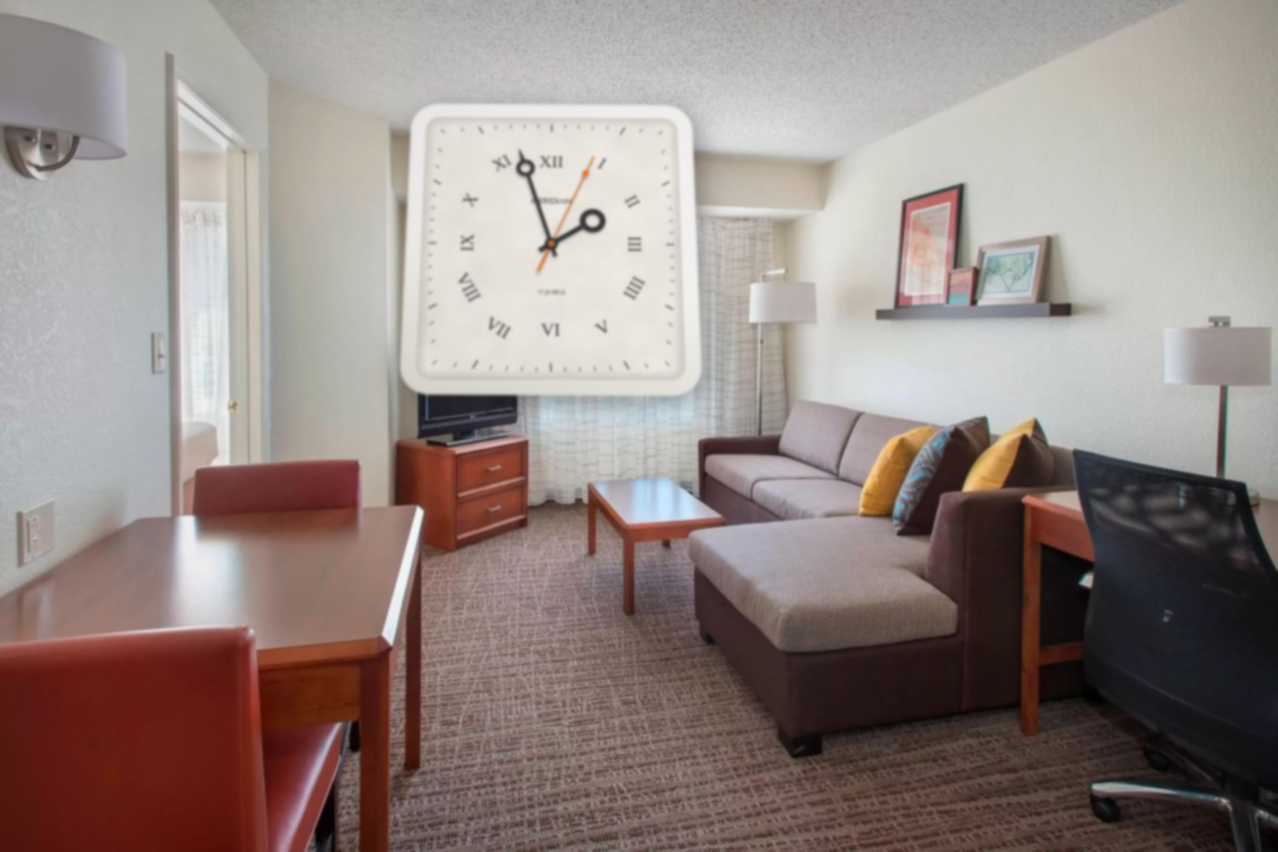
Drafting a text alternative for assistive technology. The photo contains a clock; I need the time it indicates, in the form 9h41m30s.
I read 1h57m04s
